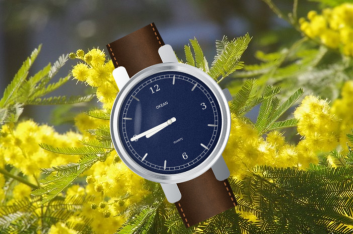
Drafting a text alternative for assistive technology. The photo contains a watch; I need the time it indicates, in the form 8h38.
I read 8h45
